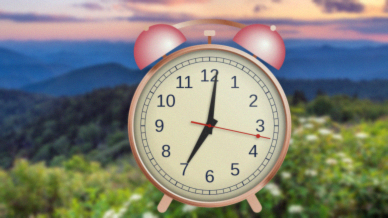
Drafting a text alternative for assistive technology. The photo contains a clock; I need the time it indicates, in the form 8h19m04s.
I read 7h01m17s
